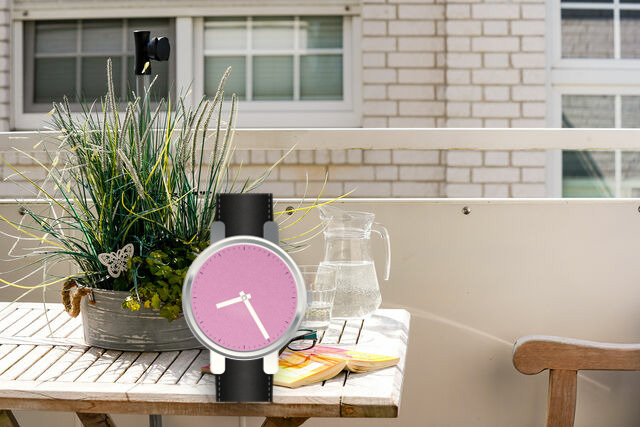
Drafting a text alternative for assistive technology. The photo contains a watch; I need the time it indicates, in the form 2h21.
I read 8h25
